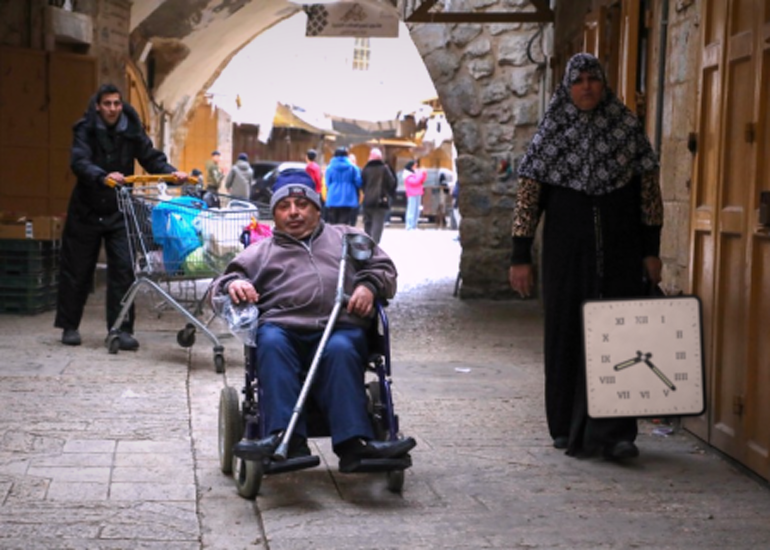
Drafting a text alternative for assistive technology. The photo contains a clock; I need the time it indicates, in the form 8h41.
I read 8h23
